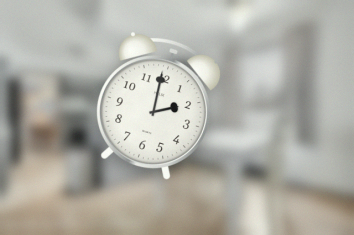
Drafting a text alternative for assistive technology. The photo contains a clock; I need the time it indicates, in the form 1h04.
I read 1h59
